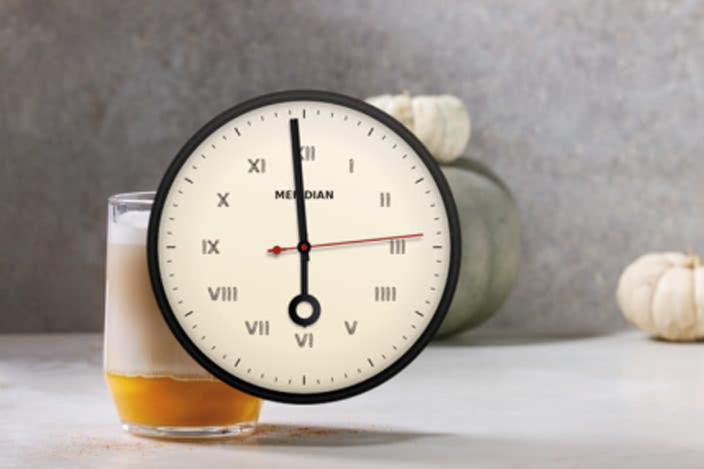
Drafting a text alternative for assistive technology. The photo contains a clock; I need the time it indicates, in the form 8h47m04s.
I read 5h59m14s
